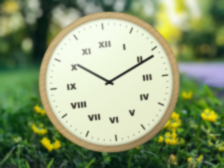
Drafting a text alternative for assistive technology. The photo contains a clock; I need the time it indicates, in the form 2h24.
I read 10h11
